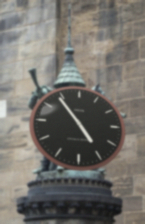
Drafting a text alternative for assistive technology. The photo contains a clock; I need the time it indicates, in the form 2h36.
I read 4h54
